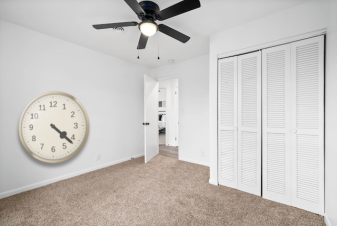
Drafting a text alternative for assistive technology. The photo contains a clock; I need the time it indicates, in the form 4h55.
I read 4h22
